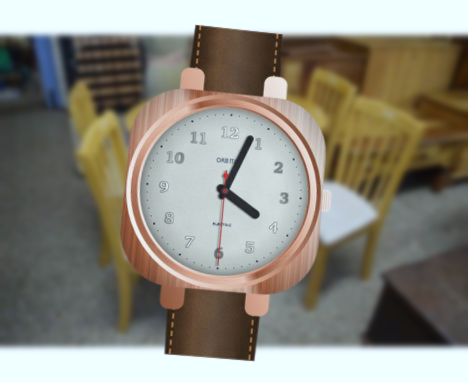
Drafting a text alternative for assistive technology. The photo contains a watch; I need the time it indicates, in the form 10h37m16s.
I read 4h03m30s
